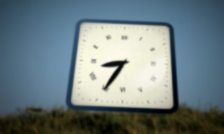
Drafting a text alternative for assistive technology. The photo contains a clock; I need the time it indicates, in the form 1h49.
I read 8h35
